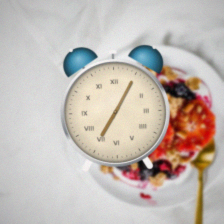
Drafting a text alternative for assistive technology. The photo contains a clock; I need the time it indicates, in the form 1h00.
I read 7h05
